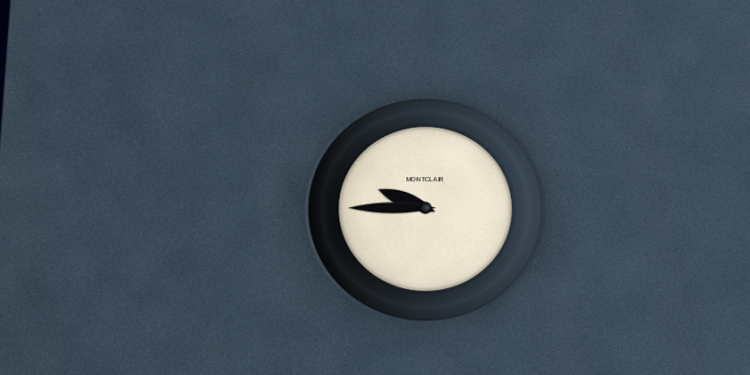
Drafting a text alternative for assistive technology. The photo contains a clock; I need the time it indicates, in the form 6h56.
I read 9h45
